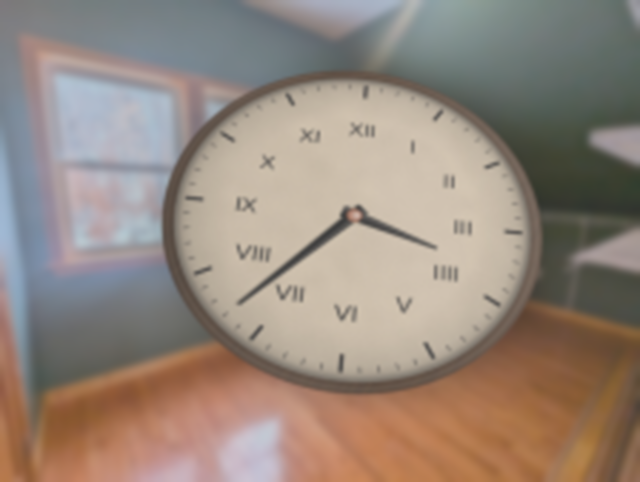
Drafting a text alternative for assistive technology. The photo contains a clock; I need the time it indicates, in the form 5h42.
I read 3h37
